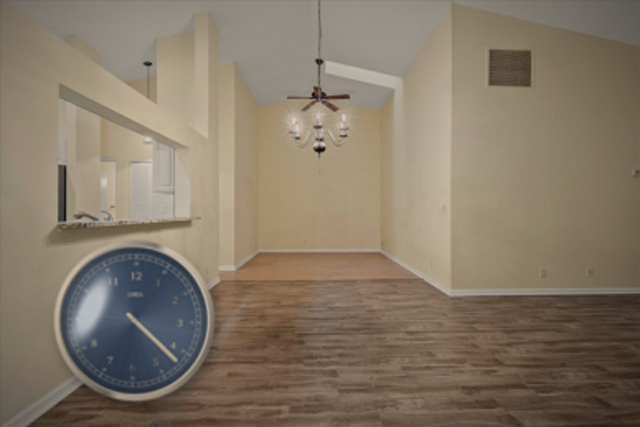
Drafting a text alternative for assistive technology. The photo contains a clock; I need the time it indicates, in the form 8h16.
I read 4h22
